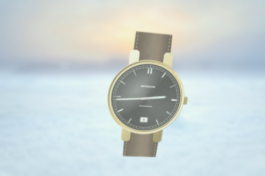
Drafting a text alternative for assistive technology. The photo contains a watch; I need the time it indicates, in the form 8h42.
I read 2h44
